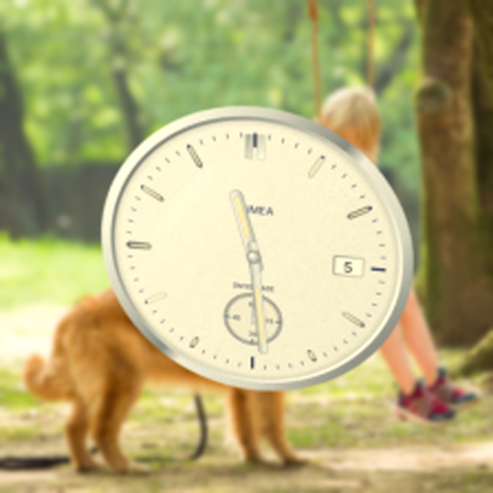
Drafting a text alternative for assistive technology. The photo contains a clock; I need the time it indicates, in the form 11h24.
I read 11h29
